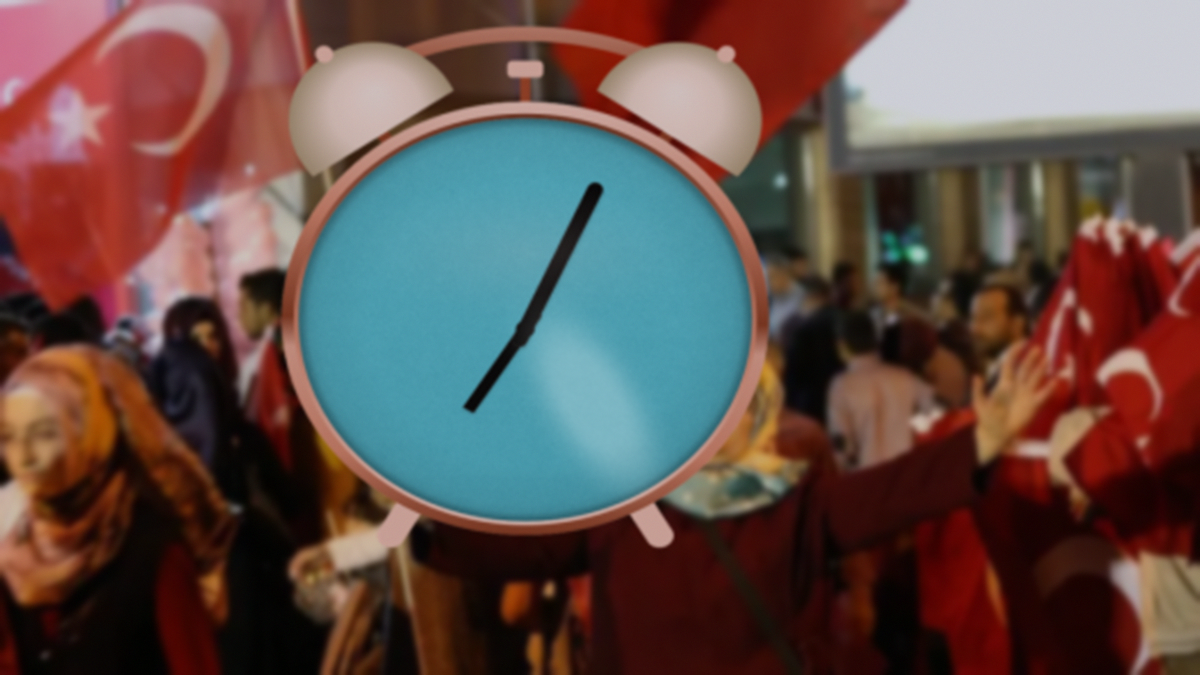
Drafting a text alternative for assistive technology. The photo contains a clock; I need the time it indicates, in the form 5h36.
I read 7h04
